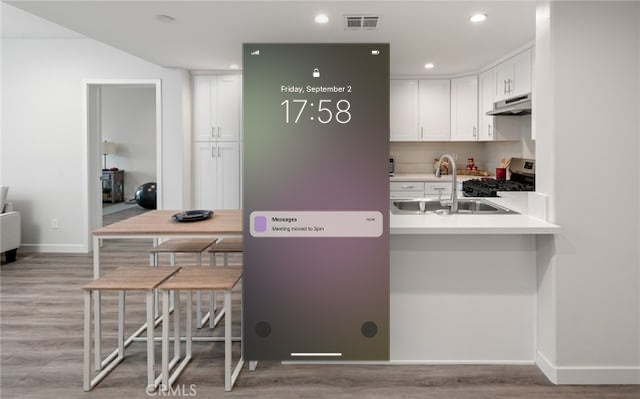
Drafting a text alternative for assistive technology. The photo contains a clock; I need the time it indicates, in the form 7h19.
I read 17h58
